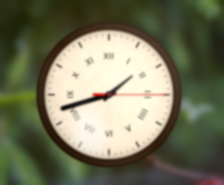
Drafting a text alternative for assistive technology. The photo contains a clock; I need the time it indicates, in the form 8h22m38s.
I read 1h42m15s
